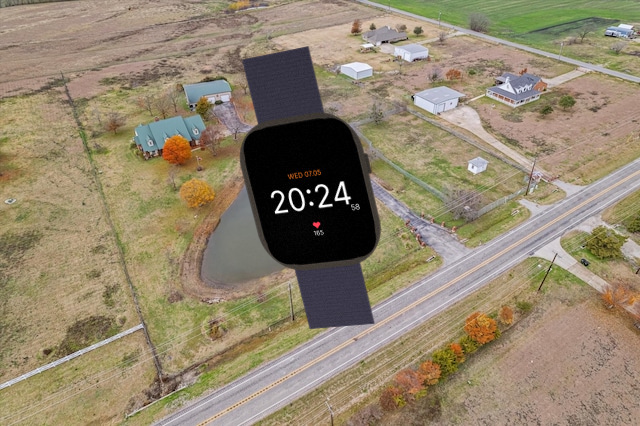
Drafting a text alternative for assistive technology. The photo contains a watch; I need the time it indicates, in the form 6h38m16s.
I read 20h24m58s
